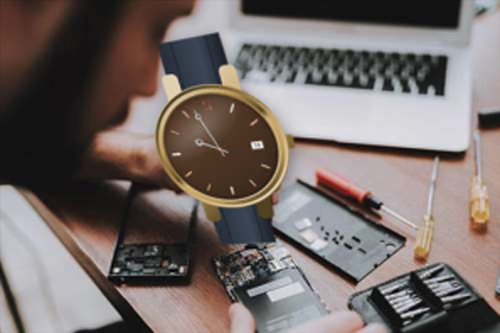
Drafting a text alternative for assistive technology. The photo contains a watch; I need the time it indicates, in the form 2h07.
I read 9h57
